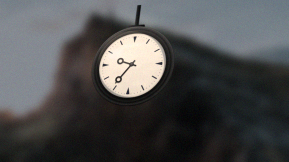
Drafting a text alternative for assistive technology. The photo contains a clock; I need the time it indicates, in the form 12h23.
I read 9h36
